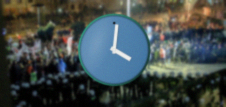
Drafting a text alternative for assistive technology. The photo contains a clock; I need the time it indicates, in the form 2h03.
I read 4h01
